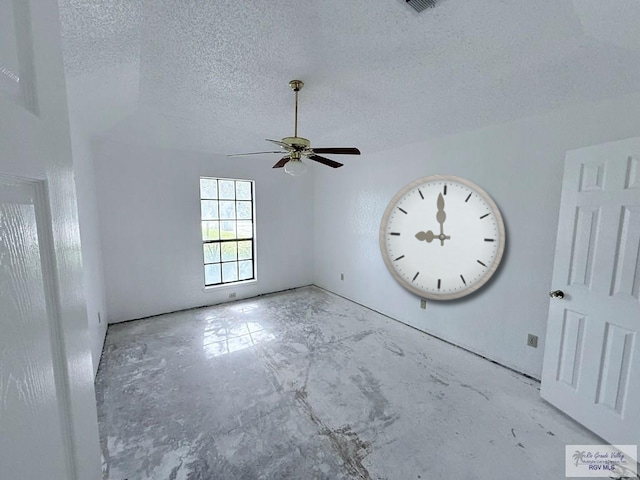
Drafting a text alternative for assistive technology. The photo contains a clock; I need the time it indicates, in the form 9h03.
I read 8h59
